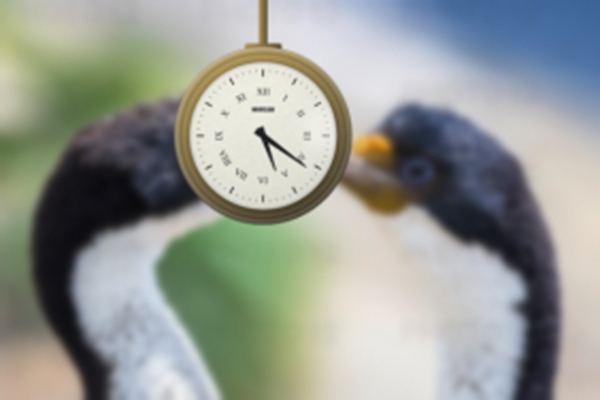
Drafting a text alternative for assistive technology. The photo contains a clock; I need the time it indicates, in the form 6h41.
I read 5h21
